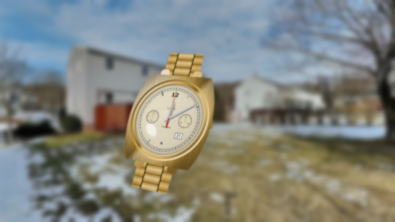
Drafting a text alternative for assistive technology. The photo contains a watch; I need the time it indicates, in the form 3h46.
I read 12h09
